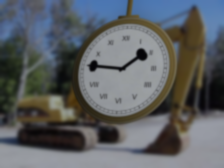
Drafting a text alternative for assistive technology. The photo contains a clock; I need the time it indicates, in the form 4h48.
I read 1h46
